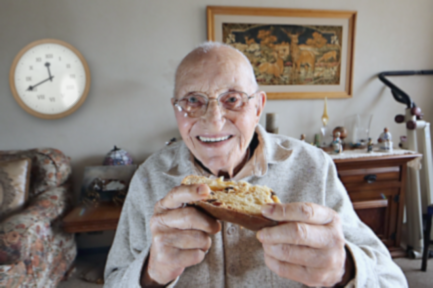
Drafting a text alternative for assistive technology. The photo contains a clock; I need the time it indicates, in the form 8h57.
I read 11h41
